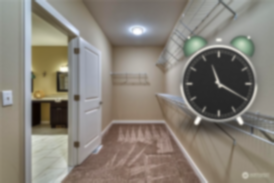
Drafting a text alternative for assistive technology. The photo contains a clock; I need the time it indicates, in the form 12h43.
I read 11h20
